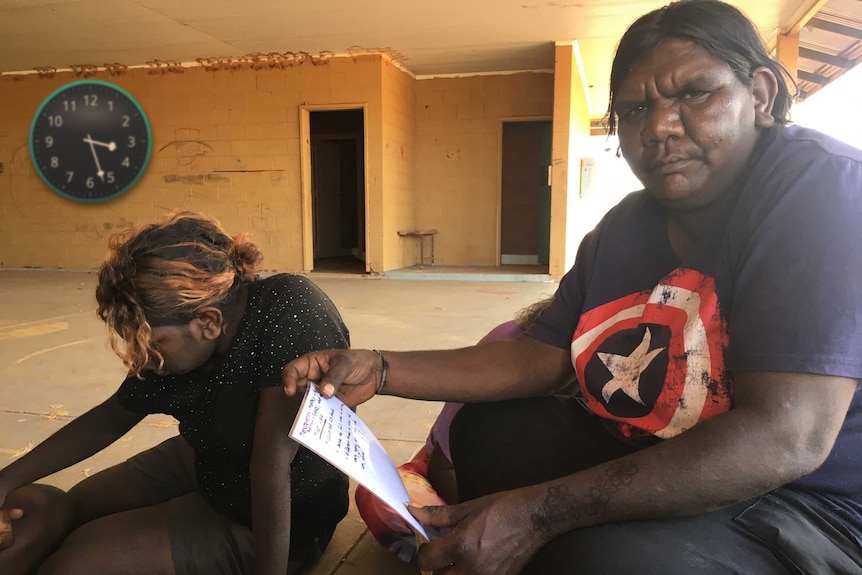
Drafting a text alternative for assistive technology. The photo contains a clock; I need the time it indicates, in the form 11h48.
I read 3h27
